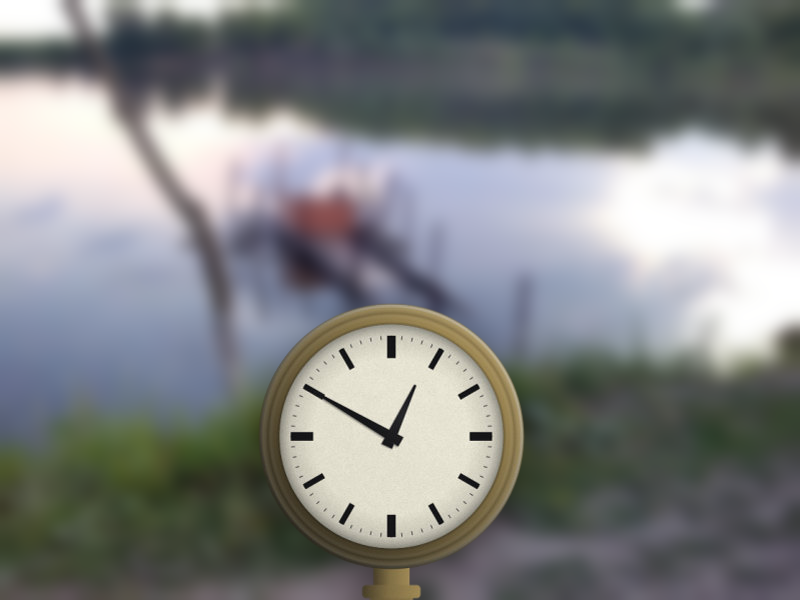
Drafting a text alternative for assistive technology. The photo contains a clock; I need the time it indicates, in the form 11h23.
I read 12h50
